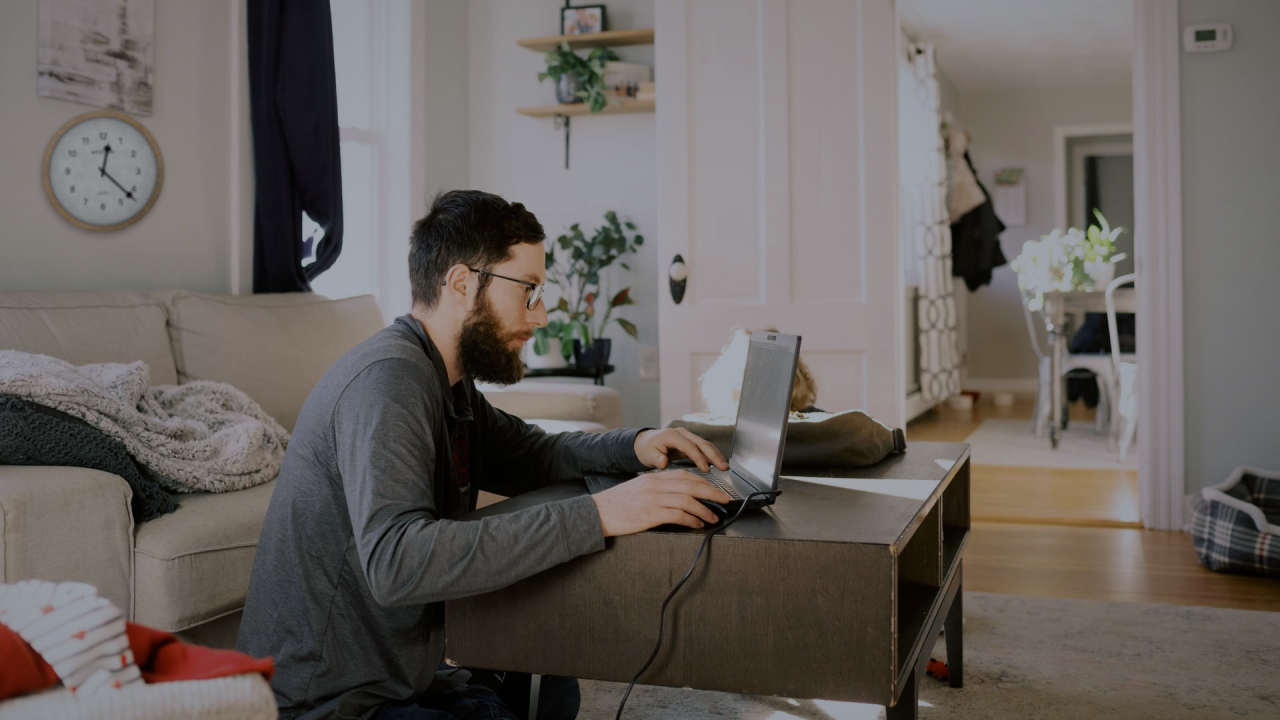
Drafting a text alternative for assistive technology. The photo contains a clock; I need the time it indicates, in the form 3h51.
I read 12h22
